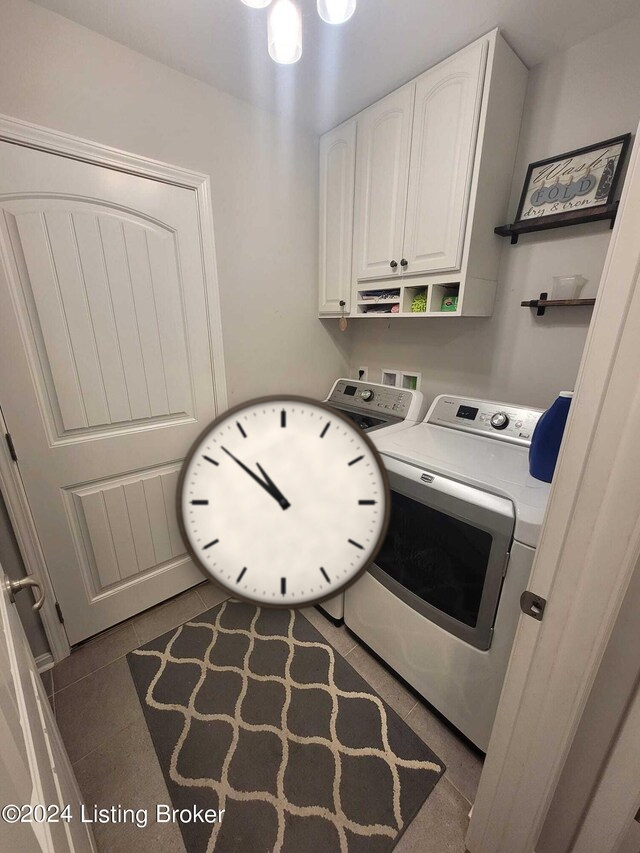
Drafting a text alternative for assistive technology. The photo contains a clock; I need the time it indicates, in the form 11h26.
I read 10h52
